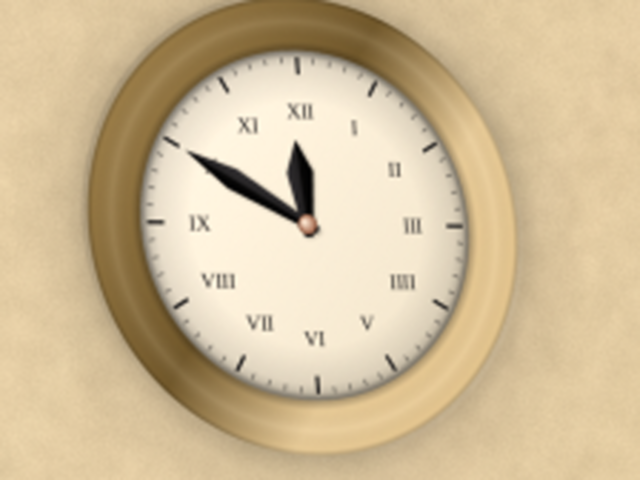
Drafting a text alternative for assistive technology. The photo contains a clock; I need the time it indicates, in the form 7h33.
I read 11h50
